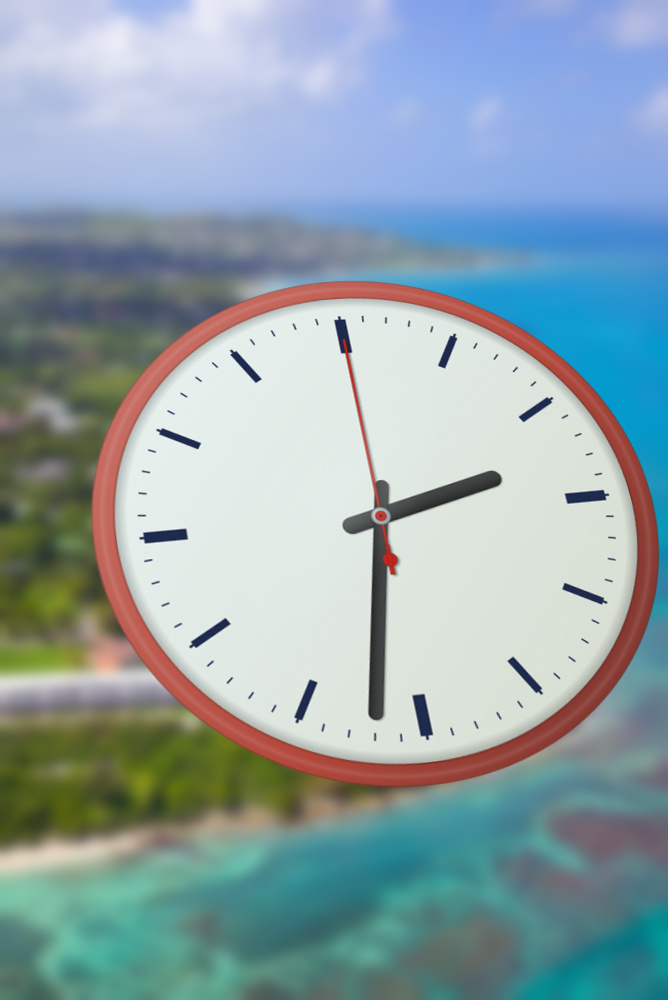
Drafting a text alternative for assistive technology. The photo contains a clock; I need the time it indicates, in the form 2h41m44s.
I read 2h32m00s
